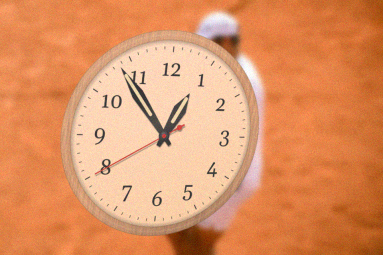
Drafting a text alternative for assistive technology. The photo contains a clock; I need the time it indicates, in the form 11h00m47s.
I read 12h53m40s
